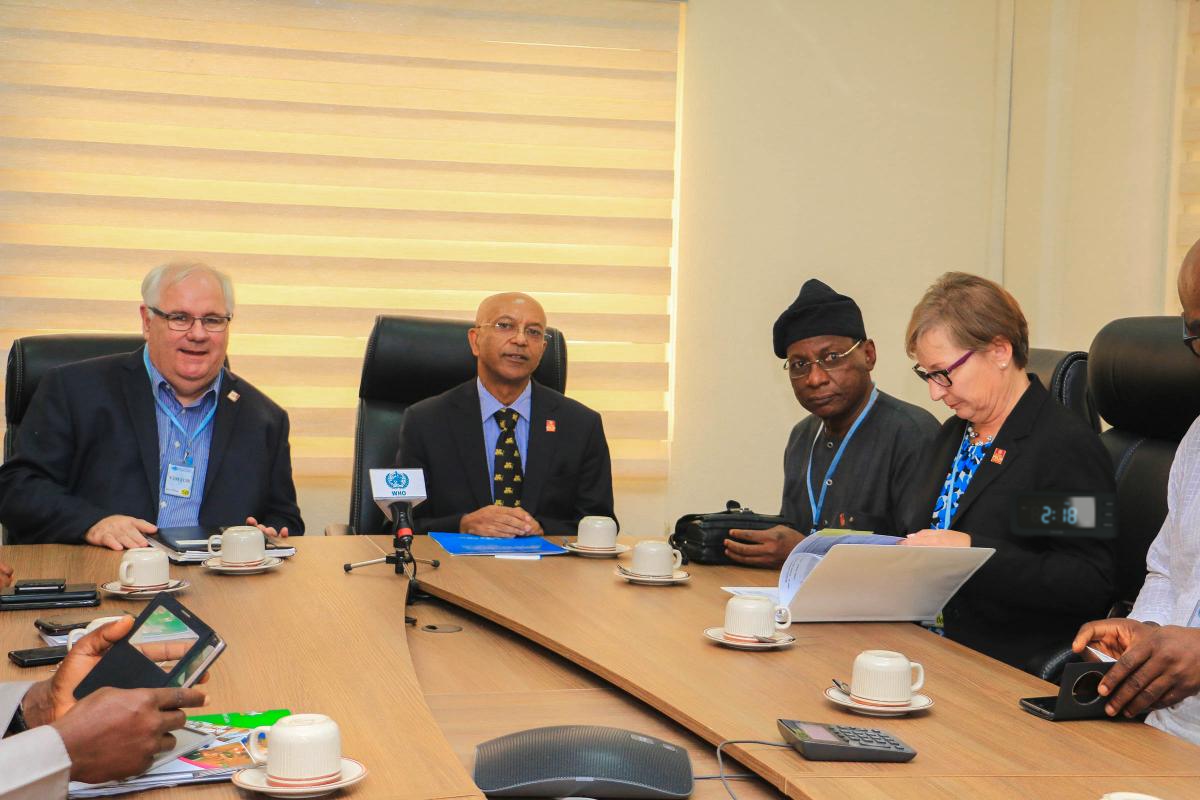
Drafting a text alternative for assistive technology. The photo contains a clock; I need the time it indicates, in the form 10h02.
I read 2h18
